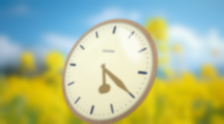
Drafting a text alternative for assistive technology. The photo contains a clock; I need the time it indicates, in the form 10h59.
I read 5h20
